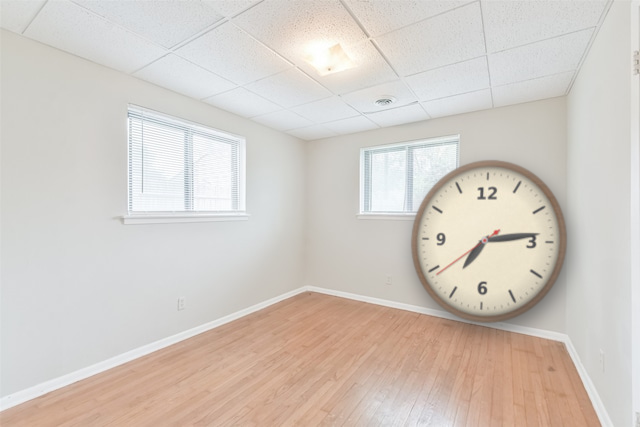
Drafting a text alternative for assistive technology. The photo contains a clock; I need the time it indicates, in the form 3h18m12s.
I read 7h13m39s
